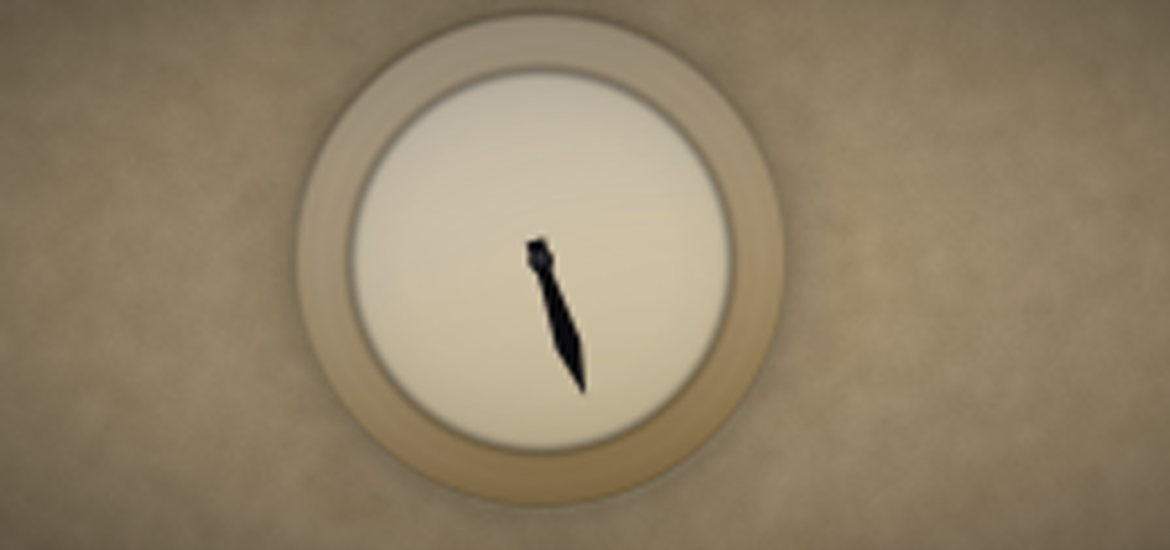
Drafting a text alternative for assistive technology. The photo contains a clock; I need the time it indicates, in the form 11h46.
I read 5h27
